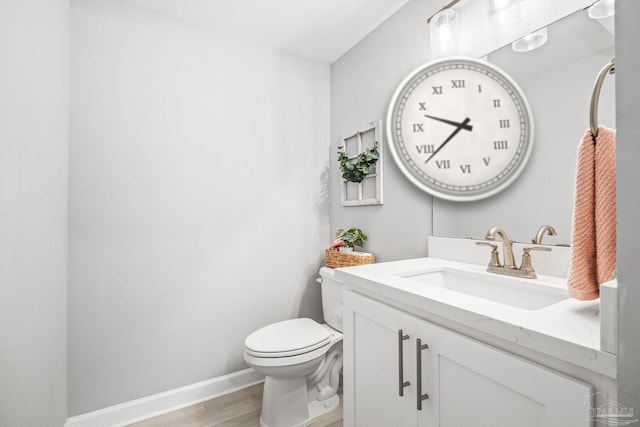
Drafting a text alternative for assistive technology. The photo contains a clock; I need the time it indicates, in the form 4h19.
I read 9h38
